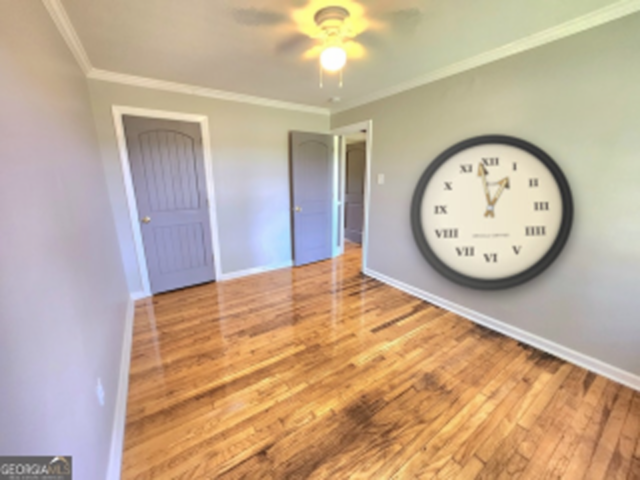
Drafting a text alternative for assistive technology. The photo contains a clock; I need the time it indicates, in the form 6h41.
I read 12h58
